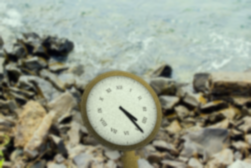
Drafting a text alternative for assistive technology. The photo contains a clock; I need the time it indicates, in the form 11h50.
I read 4h24
